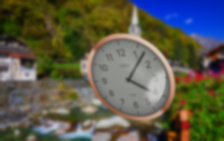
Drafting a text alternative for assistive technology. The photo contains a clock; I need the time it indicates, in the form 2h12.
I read 4h07
